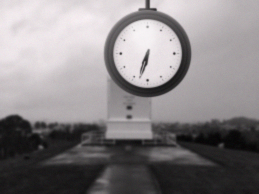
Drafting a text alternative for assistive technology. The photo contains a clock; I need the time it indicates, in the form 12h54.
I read 6h33
